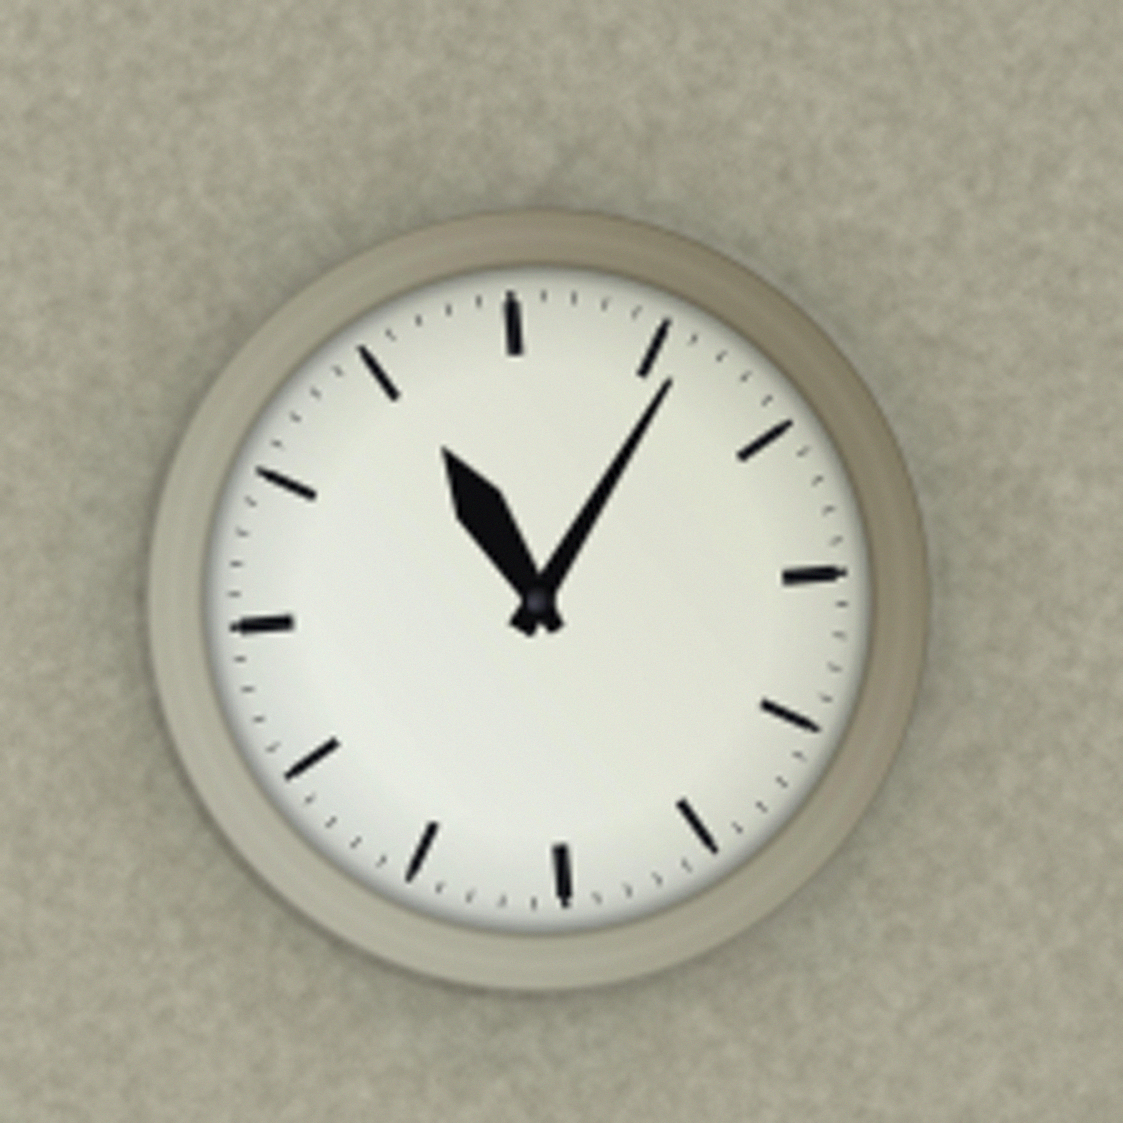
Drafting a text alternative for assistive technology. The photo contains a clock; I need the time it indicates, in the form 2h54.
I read 11h06
